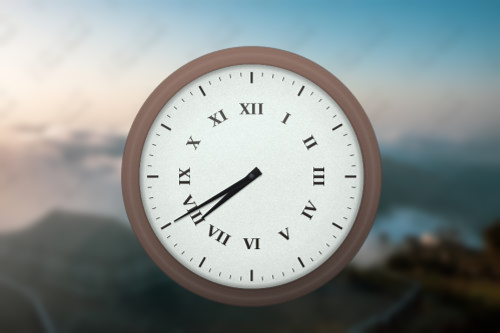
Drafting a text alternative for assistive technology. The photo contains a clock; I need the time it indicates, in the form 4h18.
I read 7h40
